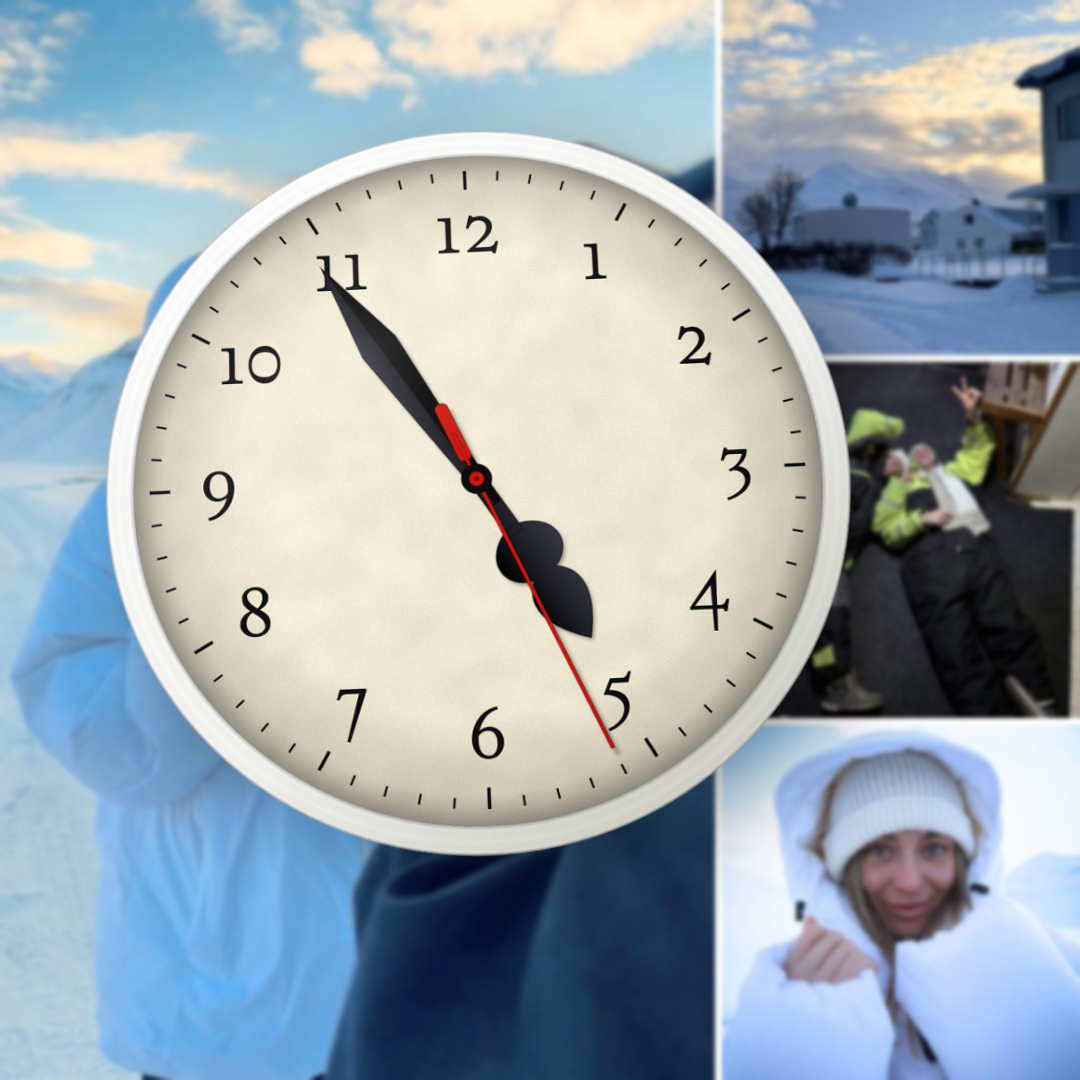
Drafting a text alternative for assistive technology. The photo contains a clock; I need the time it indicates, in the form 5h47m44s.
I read 4h54m26s
